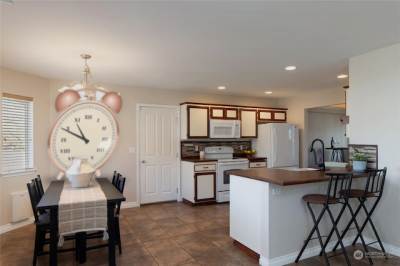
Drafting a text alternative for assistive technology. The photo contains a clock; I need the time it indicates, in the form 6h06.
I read 10h49
